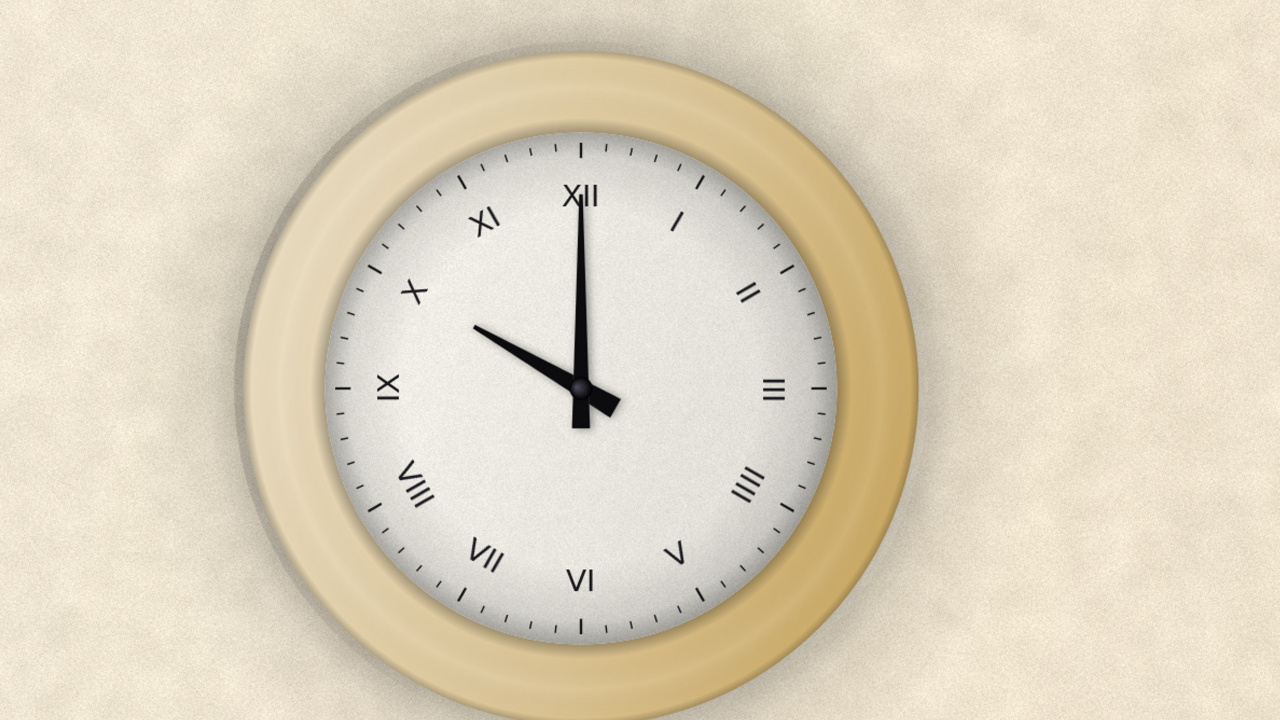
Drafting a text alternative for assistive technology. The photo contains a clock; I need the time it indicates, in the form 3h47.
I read 10h00
